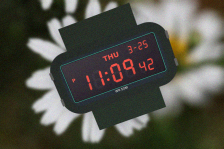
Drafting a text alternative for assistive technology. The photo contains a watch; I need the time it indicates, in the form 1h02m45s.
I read 11h09m42s
